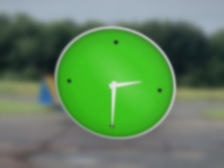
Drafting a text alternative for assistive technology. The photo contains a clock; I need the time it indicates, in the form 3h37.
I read 2h30
